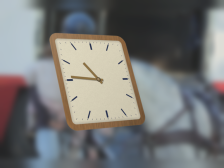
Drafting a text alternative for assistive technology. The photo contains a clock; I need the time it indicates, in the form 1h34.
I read 10h46
